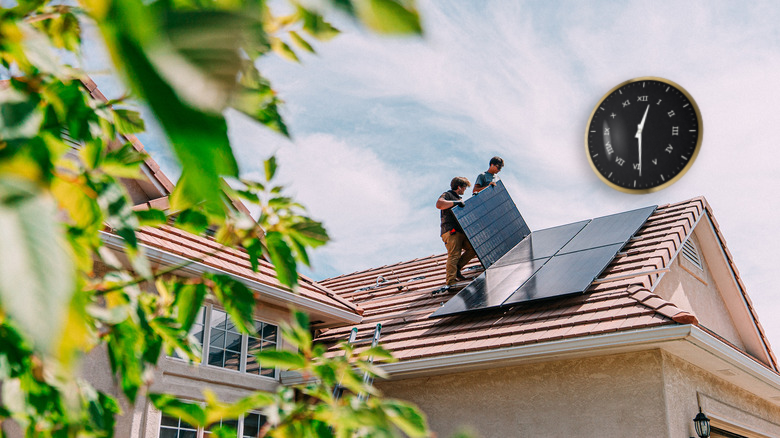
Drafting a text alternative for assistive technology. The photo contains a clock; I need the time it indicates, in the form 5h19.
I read 12h29
